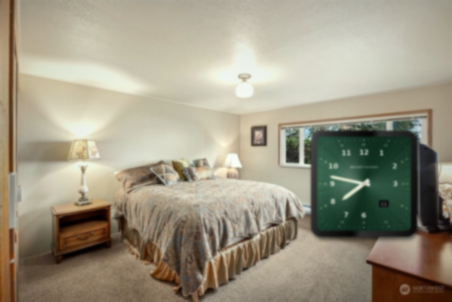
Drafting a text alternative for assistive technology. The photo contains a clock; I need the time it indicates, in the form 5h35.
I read 7h47
